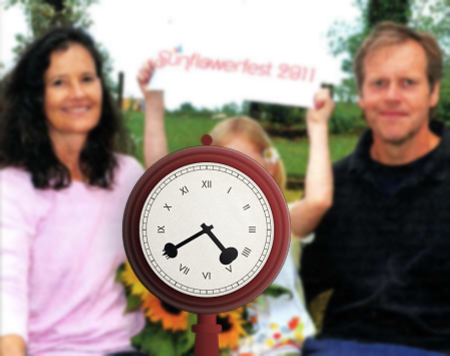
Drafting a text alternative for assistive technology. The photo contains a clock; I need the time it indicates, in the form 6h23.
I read 4h40
